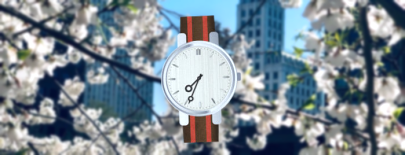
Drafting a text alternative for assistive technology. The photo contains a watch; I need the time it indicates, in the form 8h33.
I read 7h34
